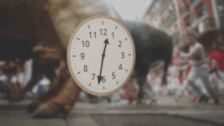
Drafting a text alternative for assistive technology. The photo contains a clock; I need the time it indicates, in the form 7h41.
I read 12h32
